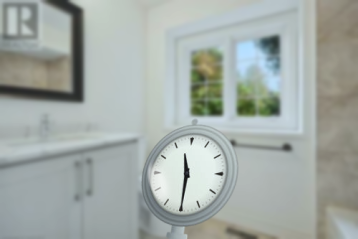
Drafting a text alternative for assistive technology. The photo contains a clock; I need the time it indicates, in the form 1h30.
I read 11h30
